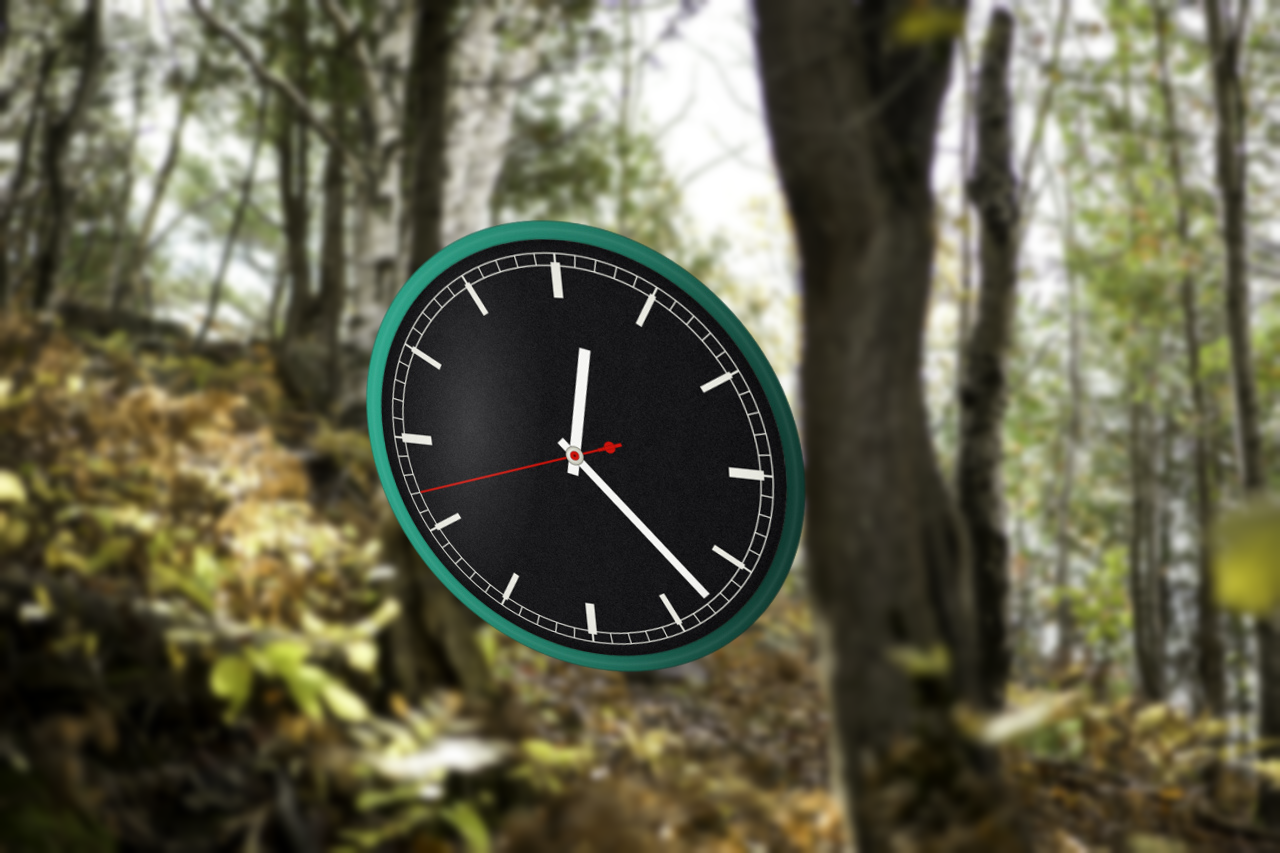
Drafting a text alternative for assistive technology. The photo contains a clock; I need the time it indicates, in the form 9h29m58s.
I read 12h22m42s
